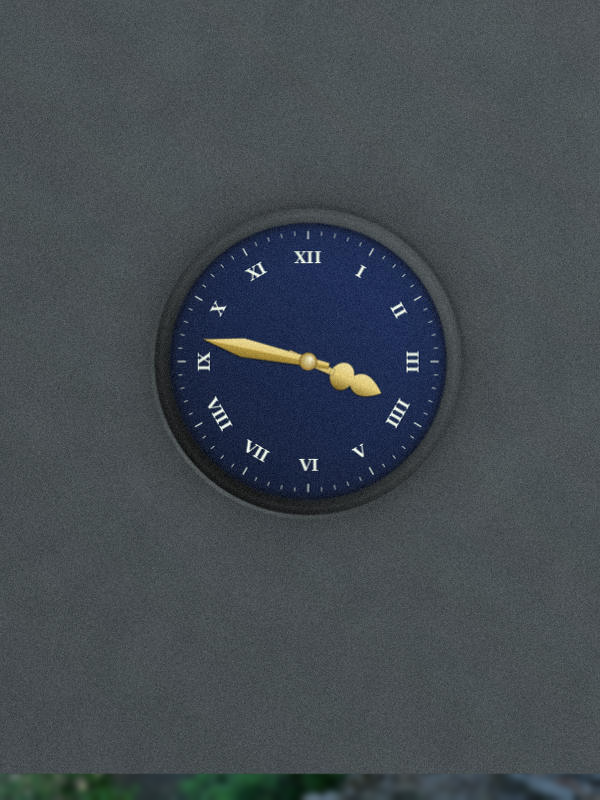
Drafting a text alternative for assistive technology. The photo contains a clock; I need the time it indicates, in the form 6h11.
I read 3h47
